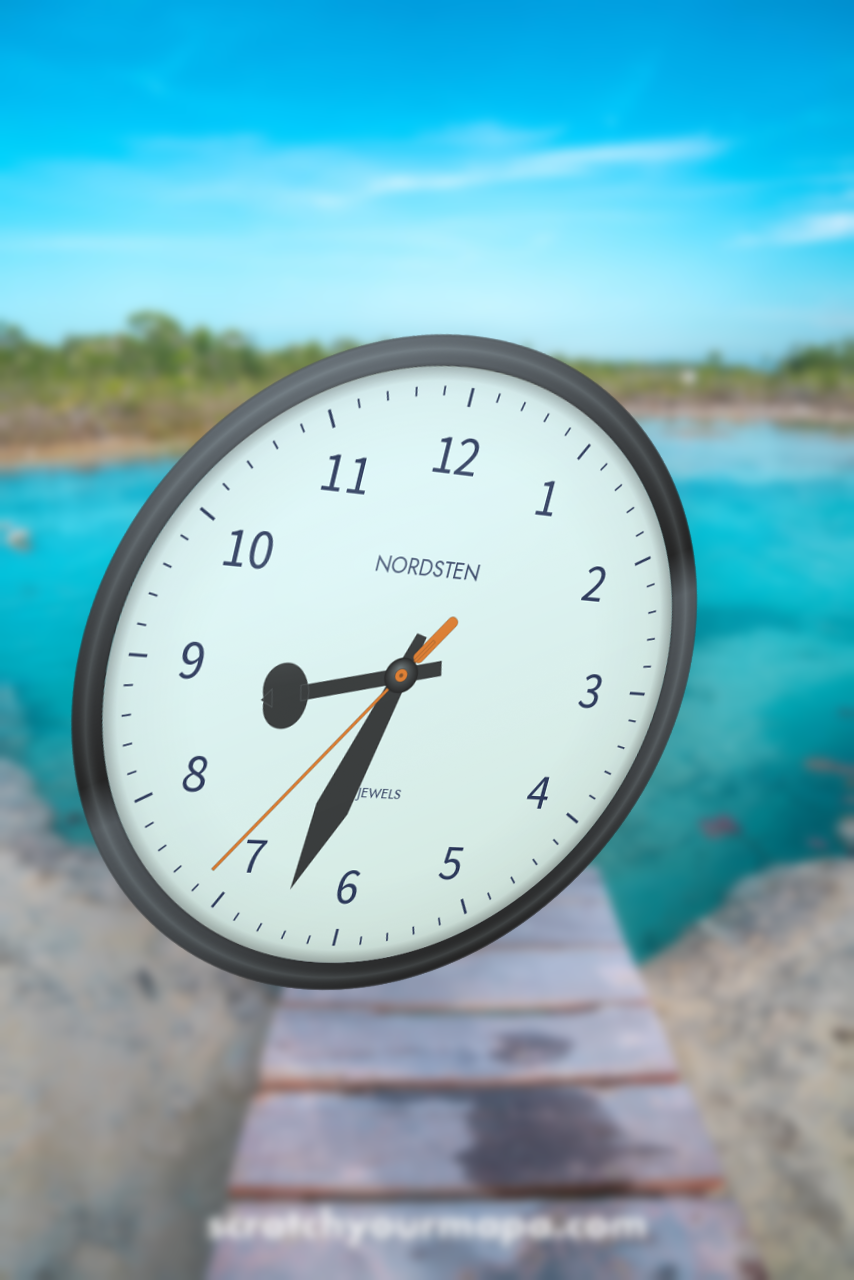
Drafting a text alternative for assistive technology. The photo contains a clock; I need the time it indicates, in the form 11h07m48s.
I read 8h32m36s
